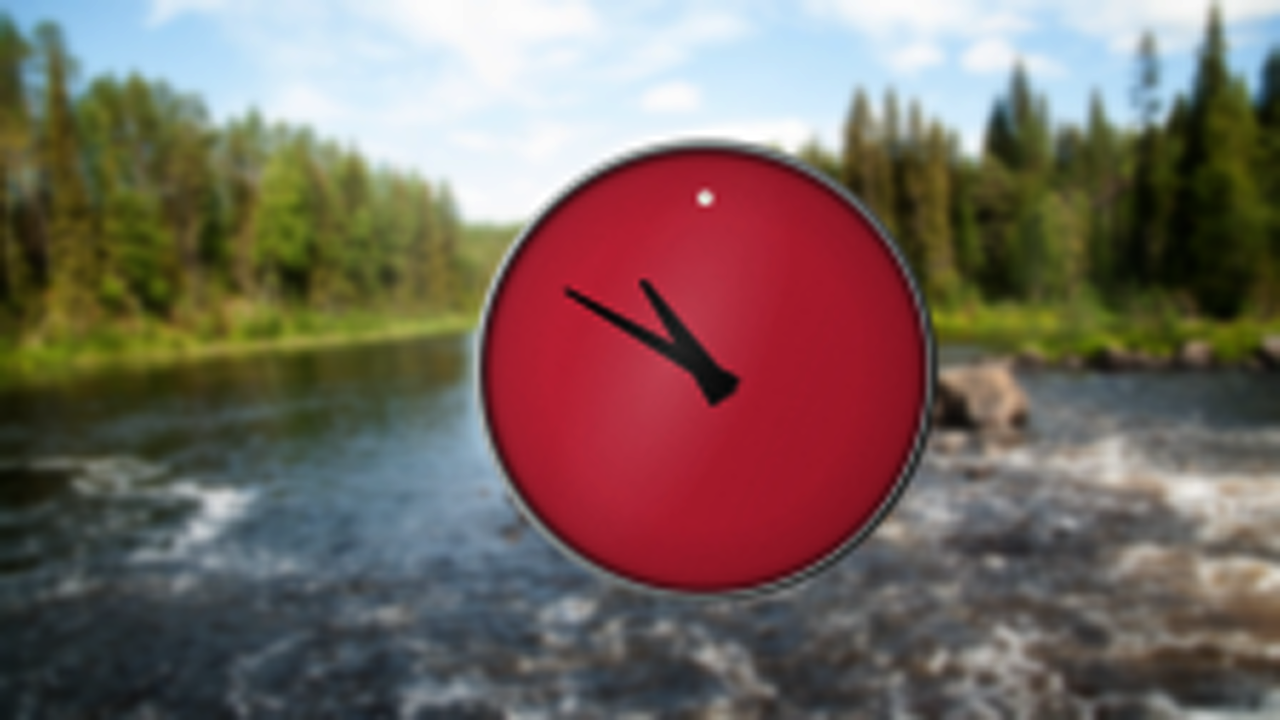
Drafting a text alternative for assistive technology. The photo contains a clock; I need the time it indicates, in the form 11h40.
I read 10h50
